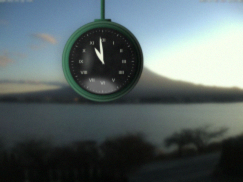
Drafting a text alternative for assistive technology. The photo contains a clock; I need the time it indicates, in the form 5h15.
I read 10h59
